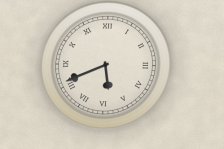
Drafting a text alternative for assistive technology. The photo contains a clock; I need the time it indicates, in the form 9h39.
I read 5h41
